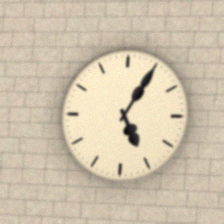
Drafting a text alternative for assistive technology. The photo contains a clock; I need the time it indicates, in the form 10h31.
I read 5h05
